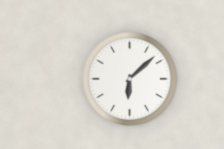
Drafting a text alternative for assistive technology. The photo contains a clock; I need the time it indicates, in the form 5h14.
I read 6h08
